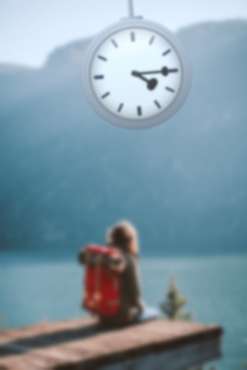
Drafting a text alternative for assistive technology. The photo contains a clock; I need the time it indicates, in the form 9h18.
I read 4h15
